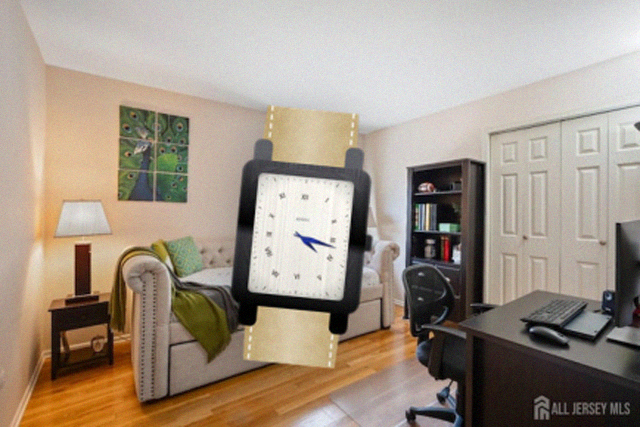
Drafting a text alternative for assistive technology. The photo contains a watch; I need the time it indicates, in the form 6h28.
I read 4h17
